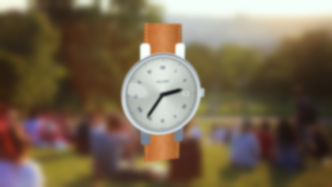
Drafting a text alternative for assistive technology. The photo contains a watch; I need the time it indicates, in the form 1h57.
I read 2h36
